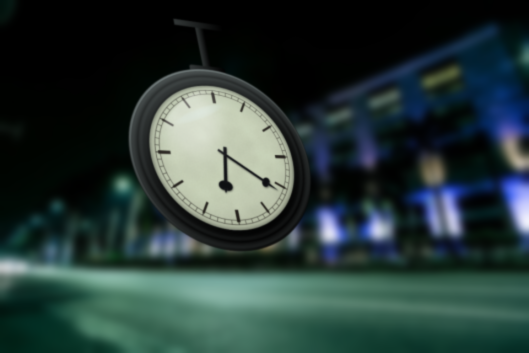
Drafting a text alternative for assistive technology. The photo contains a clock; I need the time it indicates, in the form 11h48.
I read 6h21
